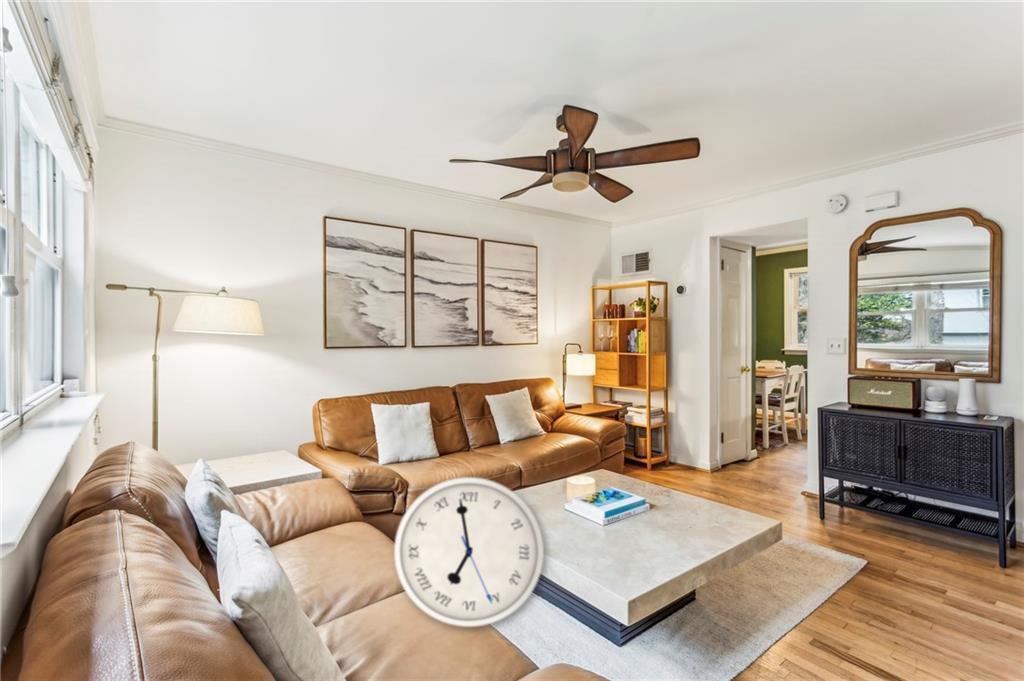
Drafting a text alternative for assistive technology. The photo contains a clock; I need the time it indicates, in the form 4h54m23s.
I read 6h58m26s
